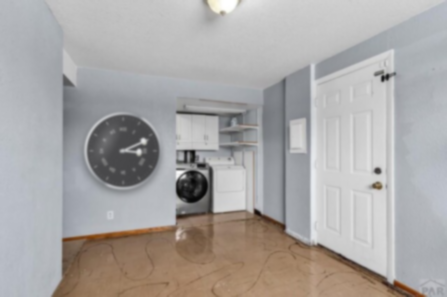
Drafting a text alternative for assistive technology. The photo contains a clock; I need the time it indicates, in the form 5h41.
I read 3h11
